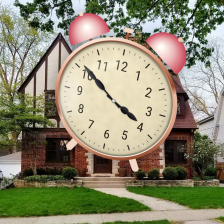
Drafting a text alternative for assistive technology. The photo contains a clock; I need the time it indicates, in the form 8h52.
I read 3h51
